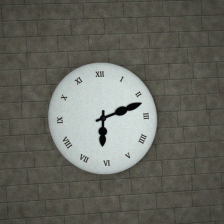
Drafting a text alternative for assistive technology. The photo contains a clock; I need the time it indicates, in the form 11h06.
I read 6h12
